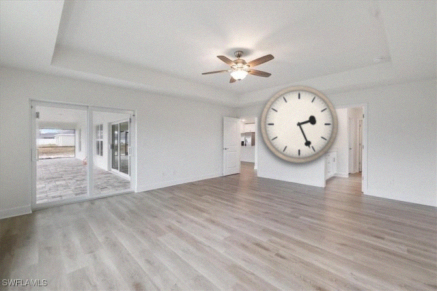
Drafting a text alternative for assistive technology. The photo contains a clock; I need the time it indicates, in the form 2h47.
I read 2h26
